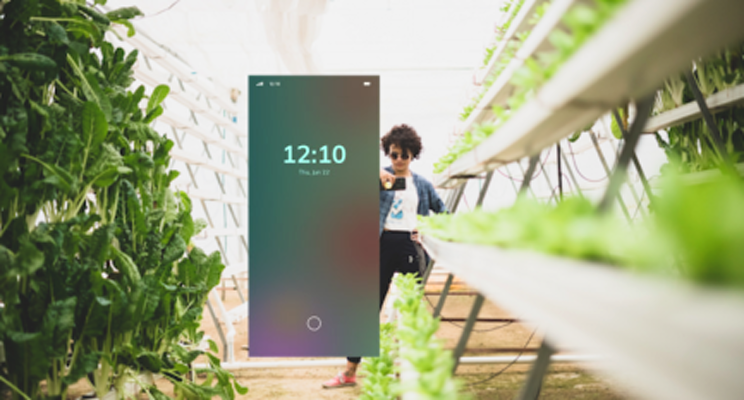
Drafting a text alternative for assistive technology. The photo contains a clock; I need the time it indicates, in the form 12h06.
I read 12h10
